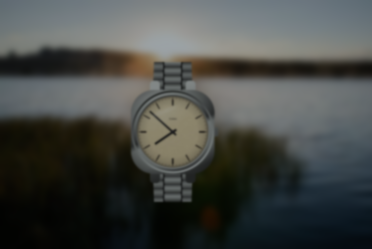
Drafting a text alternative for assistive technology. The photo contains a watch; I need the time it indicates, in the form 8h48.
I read 7h52
